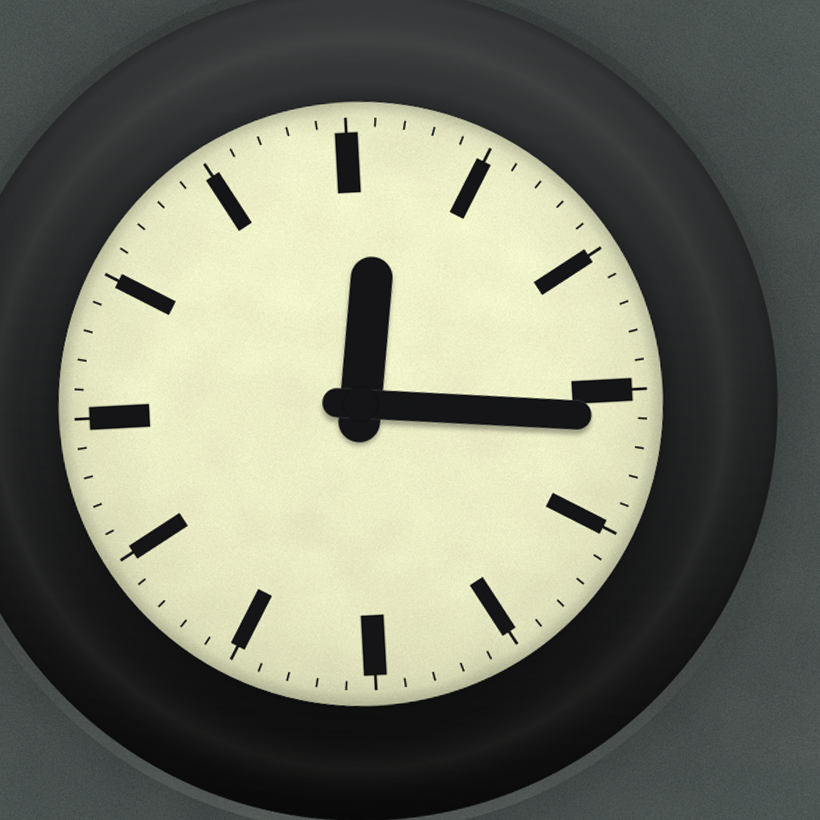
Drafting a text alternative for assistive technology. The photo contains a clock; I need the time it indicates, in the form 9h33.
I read 12h16
